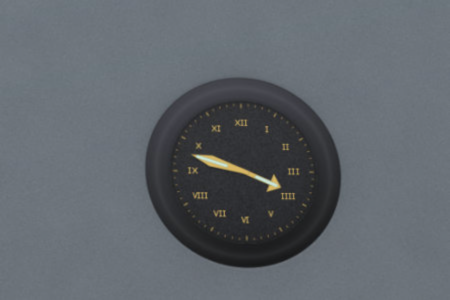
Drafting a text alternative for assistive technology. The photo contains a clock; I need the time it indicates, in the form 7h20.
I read 3h48
